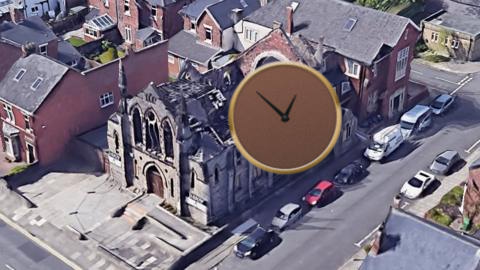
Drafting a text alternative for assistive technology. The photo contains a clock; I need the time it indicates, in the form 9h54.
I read 12h52
